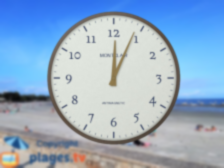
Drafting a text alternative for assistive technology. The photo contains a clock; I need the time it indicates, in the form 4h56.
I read 12h04
